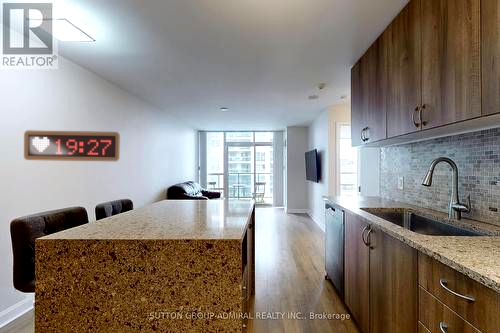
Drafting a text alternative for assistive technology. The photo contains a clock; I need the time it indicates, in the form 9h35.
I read 19h27
